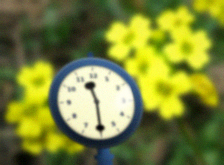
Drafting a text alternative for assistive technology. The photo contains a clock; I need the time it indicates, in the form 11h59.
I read 11h30
